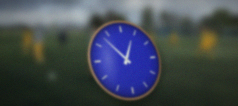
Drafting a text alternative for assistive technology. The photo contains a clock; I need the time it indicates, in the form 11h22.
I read 12h53
